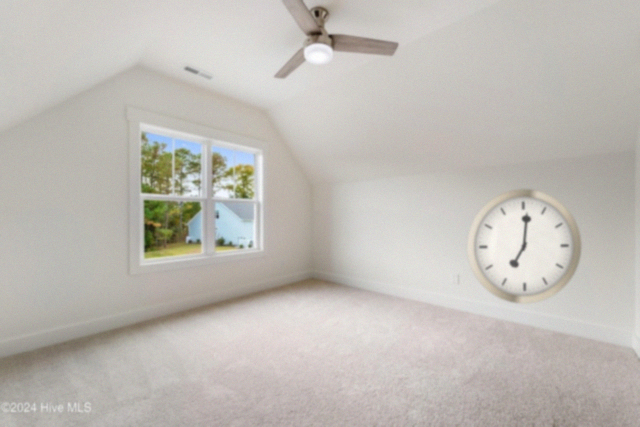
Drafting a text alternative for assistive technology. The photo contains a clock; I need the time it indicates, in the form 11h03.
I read 7h01
